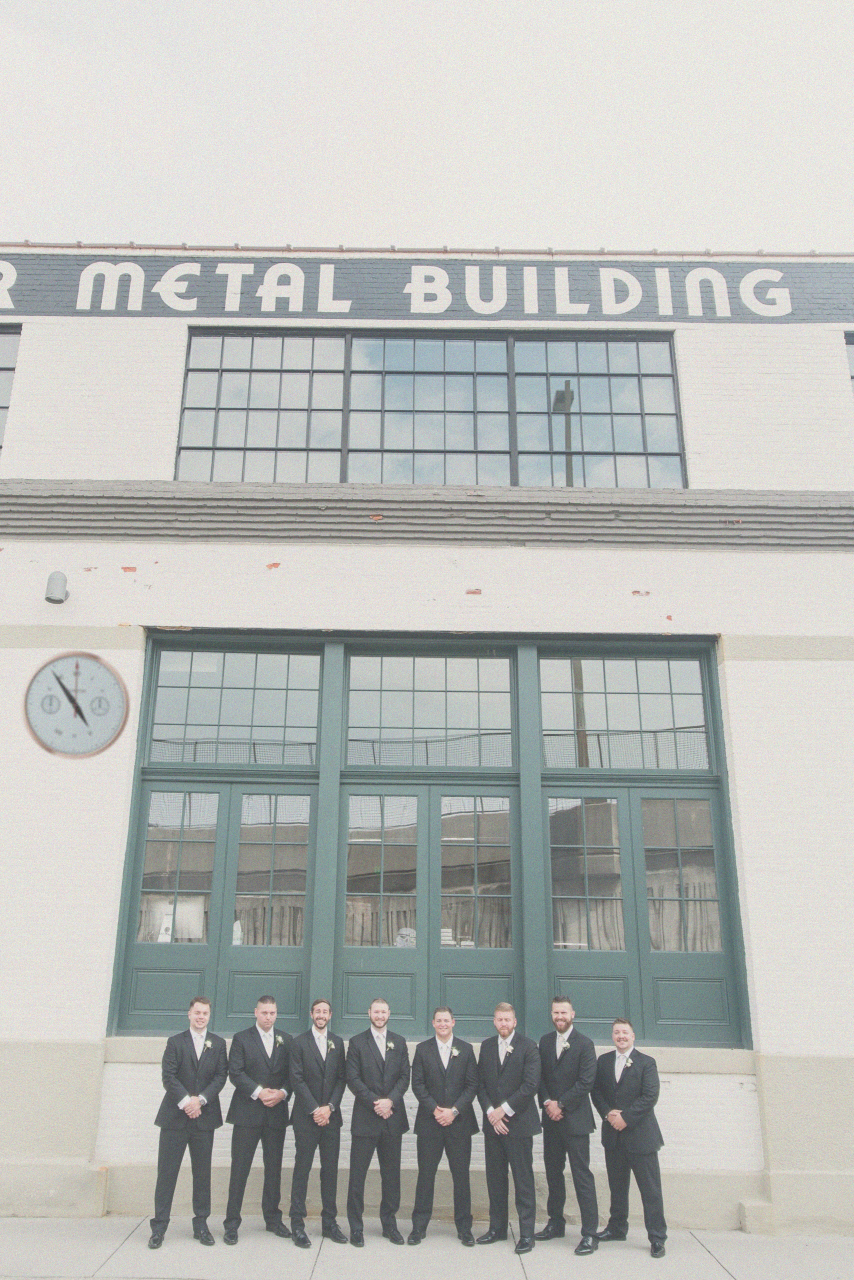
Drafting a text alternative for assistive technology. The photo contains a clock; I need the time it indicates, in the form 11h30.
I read 4h54
